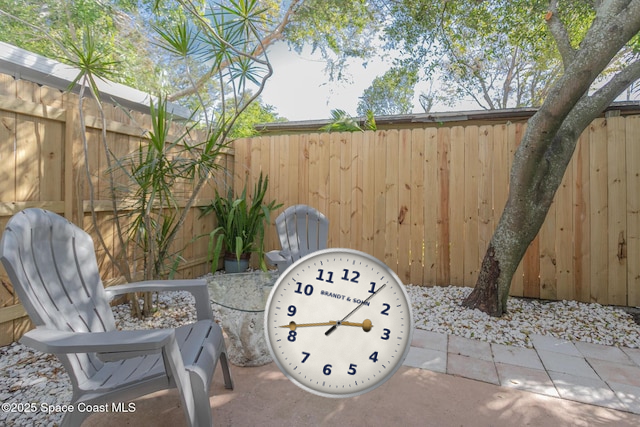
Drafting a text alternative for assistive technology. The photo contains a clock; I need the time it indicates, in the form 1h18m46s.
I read 2h42m06s
